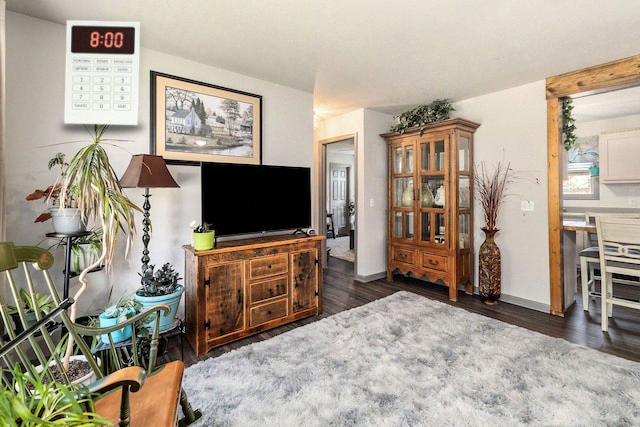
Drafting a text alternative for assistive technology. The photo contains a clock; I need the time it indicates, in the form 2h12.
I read 8h00
